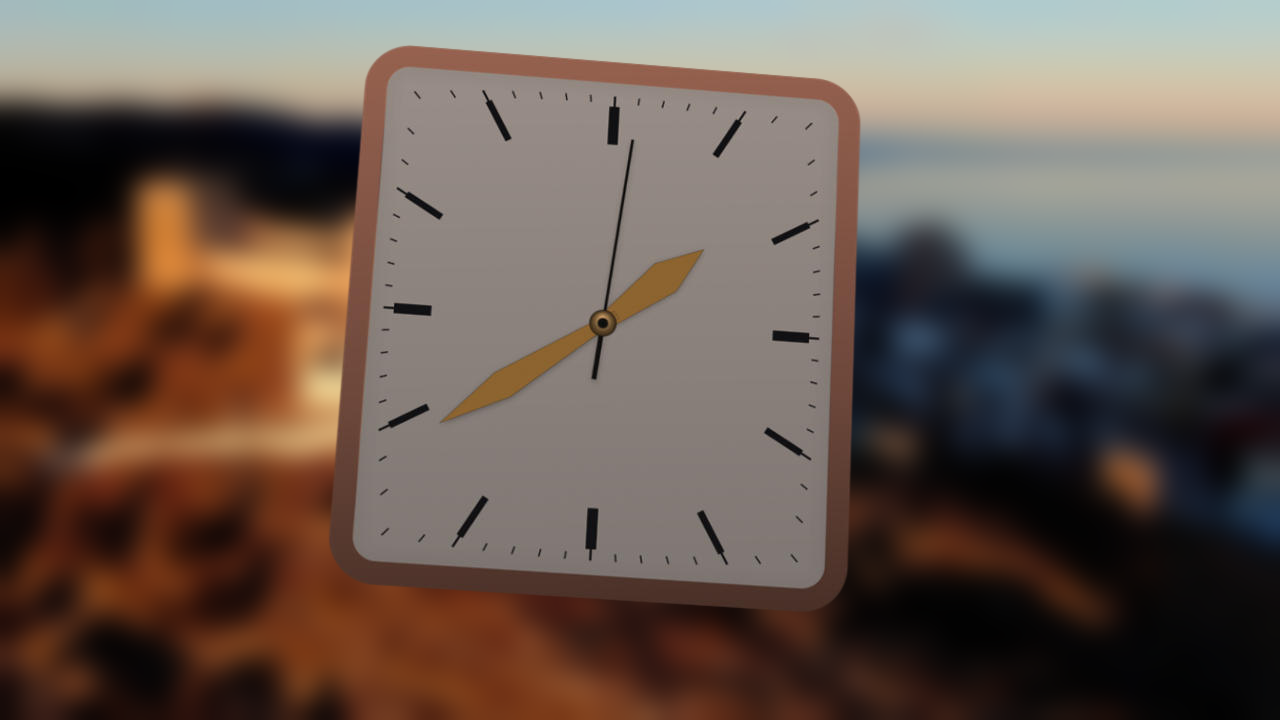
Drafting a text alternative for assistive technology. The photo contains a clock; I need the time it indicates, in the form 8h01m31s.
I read 1h39m01s
